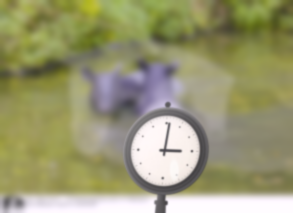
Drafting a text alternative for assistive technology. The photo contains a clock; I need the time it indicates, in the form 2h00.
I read 3h01
